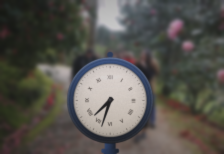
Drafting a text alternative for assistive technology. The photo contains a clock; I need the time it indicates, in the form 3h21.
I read 7h33
